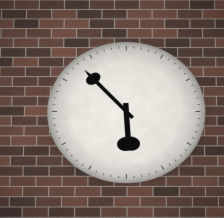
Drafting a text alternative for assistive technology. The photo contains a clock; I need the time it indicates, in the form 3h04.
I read 5h53
